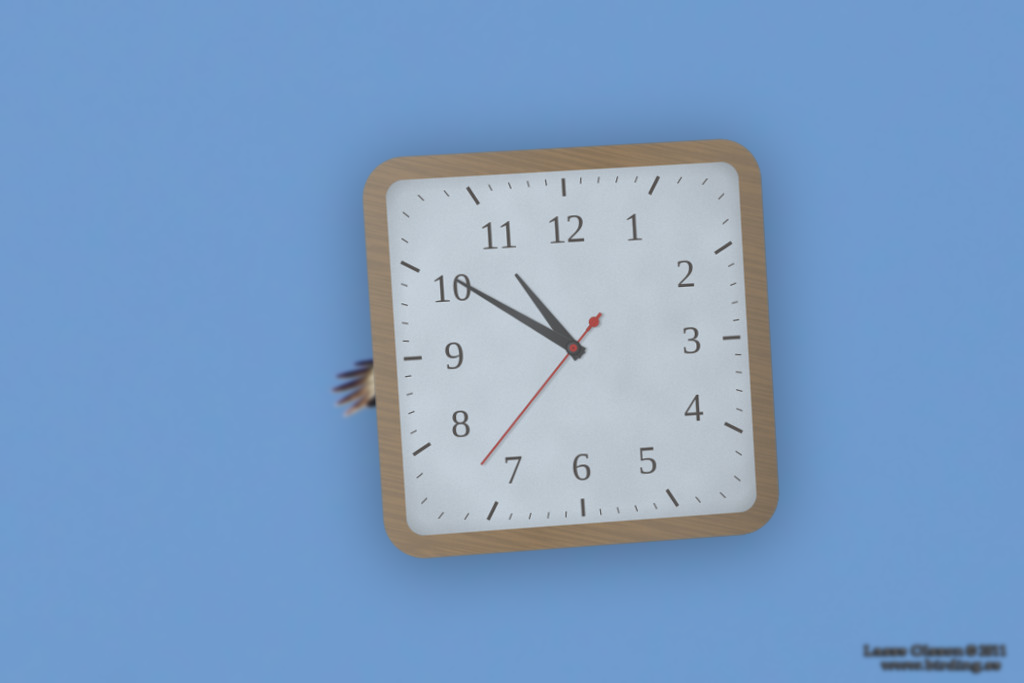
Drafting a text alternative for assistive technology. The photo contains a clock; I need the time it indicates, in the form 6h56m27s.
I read 10h50m37s
